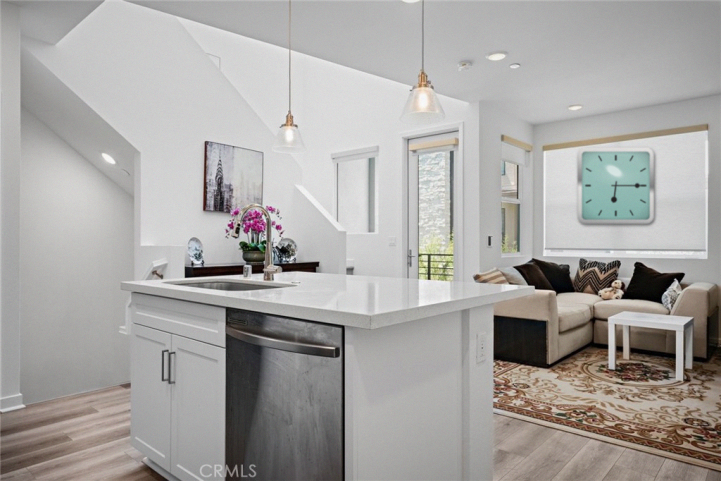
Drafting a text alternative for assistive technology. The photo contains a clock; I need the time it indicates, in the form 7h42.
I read 6h15
